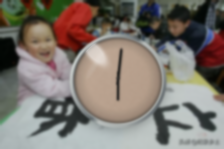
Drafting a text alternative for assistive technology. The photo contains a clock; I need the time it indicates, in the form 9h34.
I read 6h01
